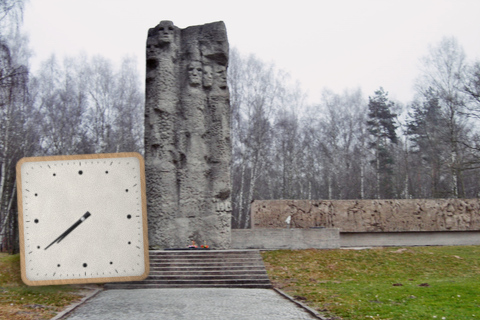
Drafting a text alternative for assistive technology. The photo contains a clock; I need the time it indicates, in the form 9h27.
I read 7h39
